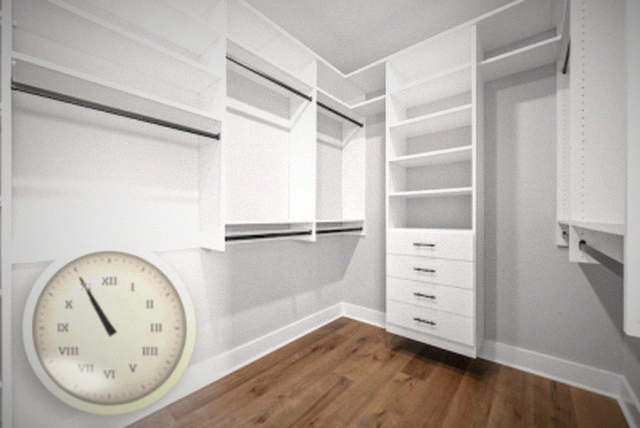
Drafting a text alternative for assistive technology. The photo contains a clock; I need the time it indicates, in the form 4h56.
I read 10h55
